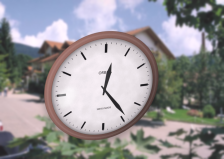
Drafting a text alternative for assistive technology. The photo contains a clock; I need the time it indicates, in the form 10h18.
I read 12h24
